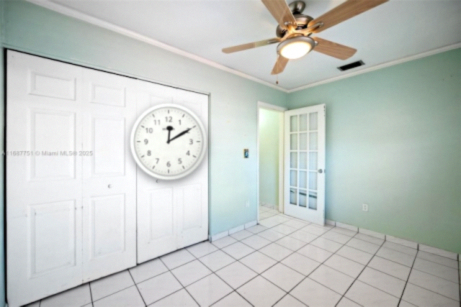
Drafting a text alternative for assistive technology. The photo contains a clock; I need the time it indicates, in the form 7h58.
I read 12h10
